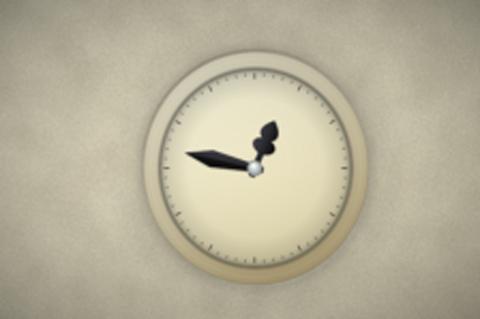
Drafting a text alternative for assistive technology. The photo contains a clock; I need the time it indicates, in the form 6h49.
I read 12h47
